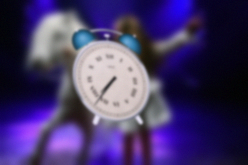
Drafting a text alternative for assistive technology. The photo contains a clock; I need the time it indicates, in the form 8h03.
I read 7h37
